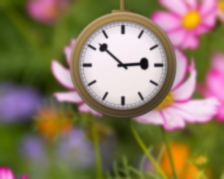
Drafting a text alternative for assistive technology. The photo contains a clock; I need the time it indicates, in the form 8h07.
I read 2h52
